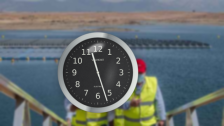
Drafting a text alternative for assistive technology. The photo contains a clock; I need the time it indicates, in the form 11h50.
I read 11h27
